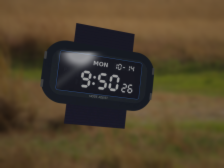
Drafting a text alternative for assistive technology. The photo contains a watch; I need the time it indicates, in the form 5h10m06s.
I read 9h50m26s
